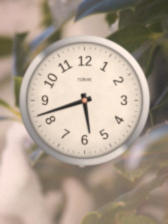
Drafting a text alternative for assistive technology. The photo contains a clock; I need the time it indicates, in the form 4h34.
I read 5h42
